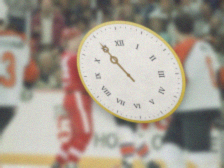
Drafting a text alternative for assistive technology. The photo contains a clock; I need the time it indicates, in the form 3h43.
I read 10h55
